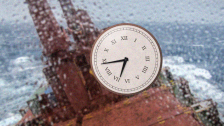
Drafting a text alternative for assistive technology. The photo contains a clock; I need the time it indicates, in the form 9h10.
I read 6h44
